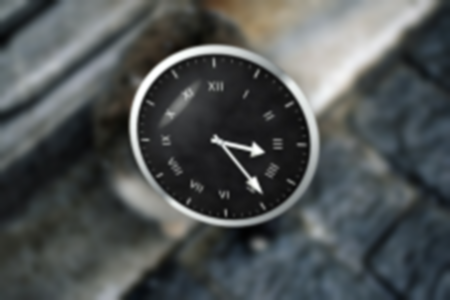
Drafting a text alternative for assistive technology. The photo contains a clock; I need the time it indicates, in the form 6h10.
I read 3h24
